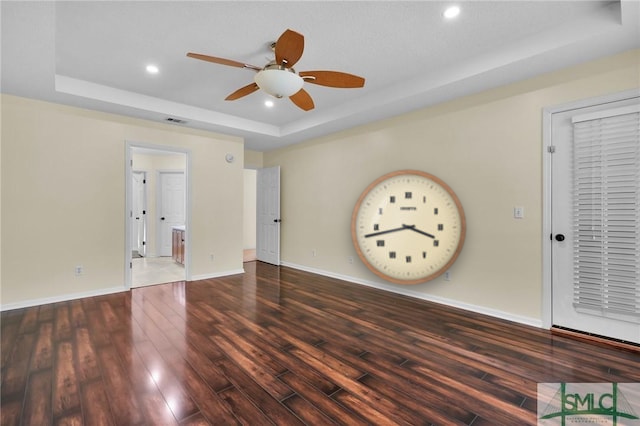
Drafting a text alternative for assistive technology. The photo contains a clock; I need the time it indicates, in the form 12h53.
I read 3h43
